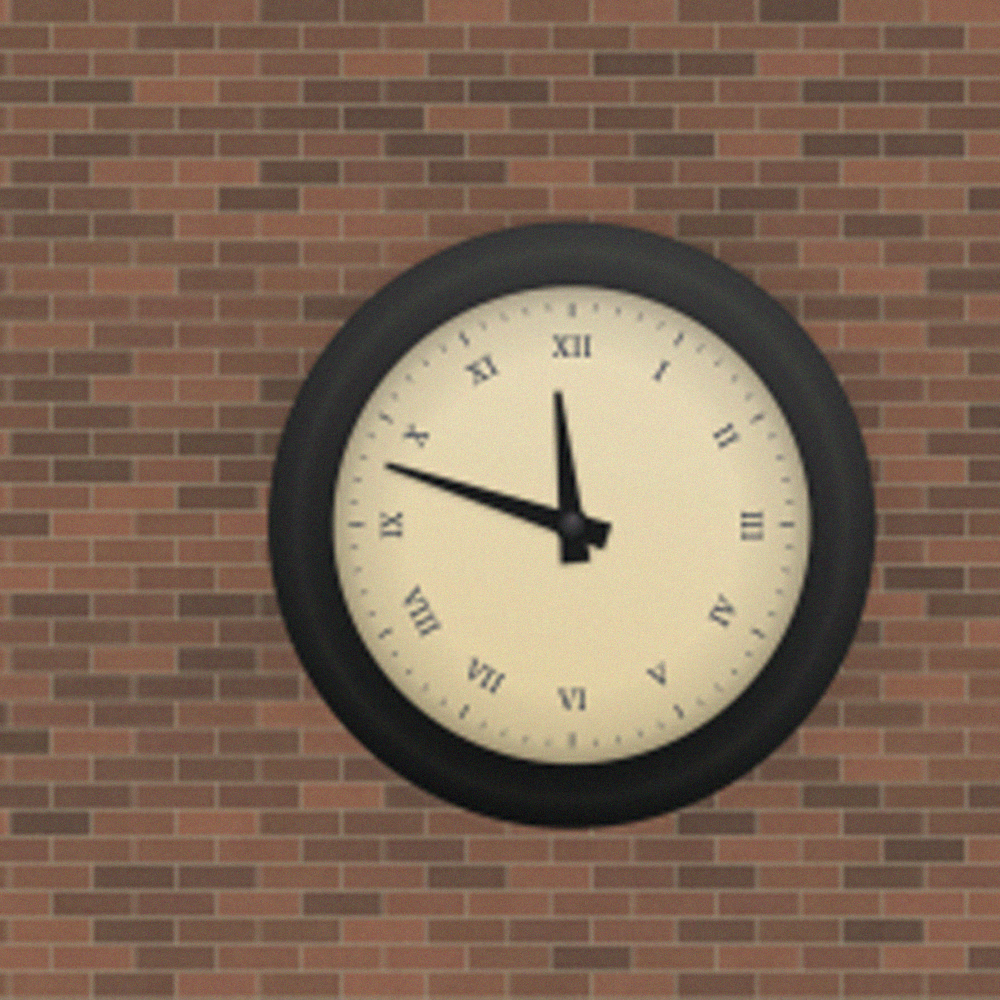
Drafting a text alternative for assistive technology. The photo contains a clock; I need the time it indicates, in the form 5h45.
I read 11h48
